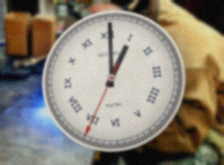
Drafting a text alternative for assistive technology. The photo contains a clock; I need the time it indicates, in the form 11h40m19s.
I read 1h00m35s
